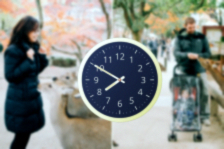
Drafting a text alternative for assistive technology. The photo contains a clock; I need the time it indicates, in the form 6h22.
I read 7h50
